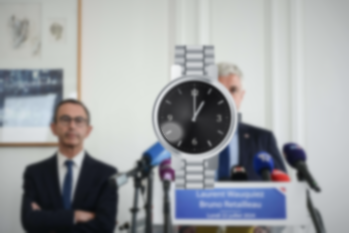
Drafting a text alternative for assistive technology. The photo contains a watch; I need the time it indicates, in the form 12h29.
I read 1h00
